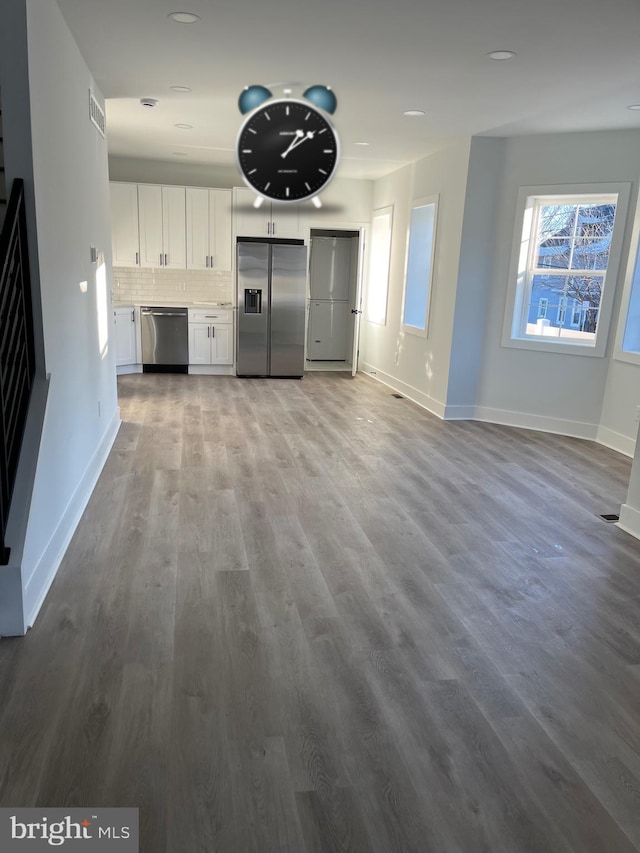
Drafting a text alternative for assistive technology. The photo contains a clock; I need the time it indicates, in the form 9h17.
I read 1h09
